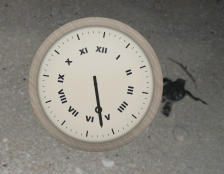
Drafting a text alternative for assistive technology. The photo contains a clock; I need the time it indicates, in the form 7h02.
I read 5h27
